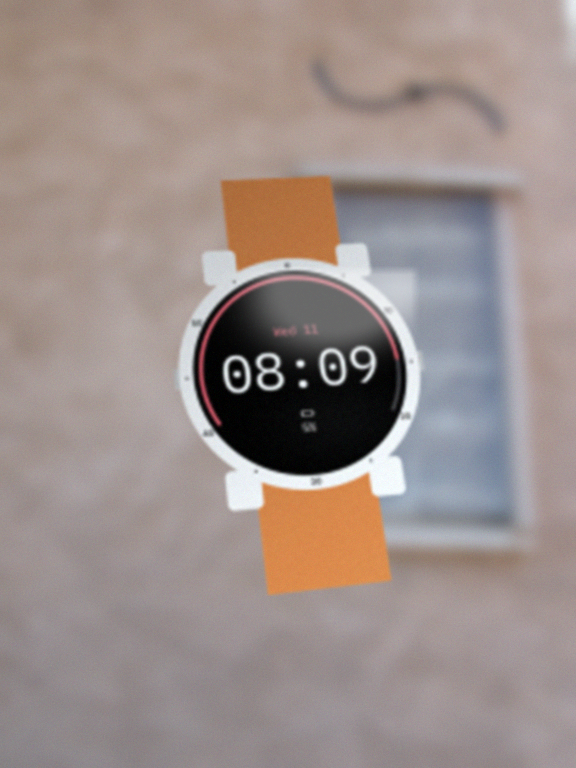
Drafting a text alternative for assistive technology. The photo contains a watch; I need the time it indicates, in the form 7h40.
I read 8h09
